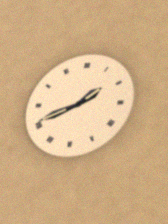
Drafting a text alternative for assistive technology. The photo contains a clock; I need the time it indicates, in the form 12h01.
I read 1h41
